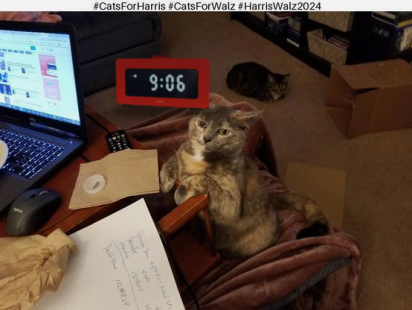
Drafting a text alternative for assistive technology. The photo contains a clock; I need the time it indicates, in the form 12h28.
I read 9h06
